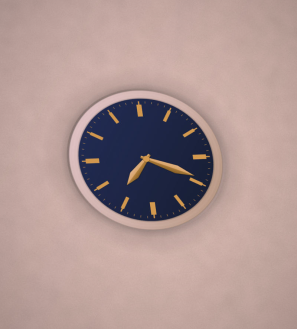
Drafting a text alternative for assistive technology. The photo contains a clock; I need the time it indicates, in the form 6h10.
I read 7h19
